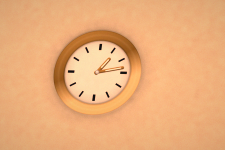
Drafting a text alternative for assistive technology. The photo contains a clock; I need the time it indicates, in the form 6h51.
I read 1h13
